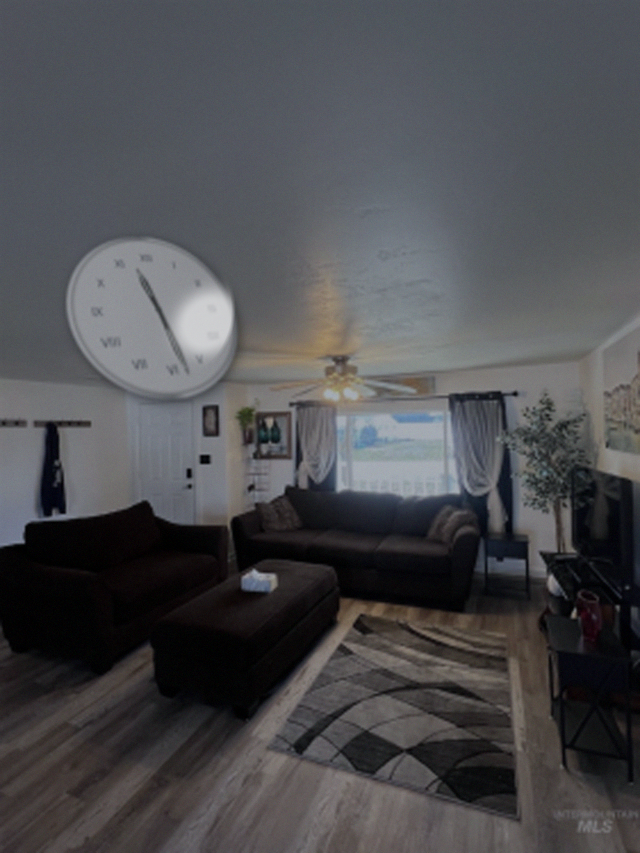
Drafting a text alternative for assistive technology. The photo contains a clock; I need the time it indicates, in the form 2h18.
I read 11h28
